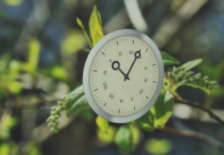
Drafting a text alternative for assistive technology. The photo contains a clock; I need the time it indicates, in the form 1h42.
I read 10h03
